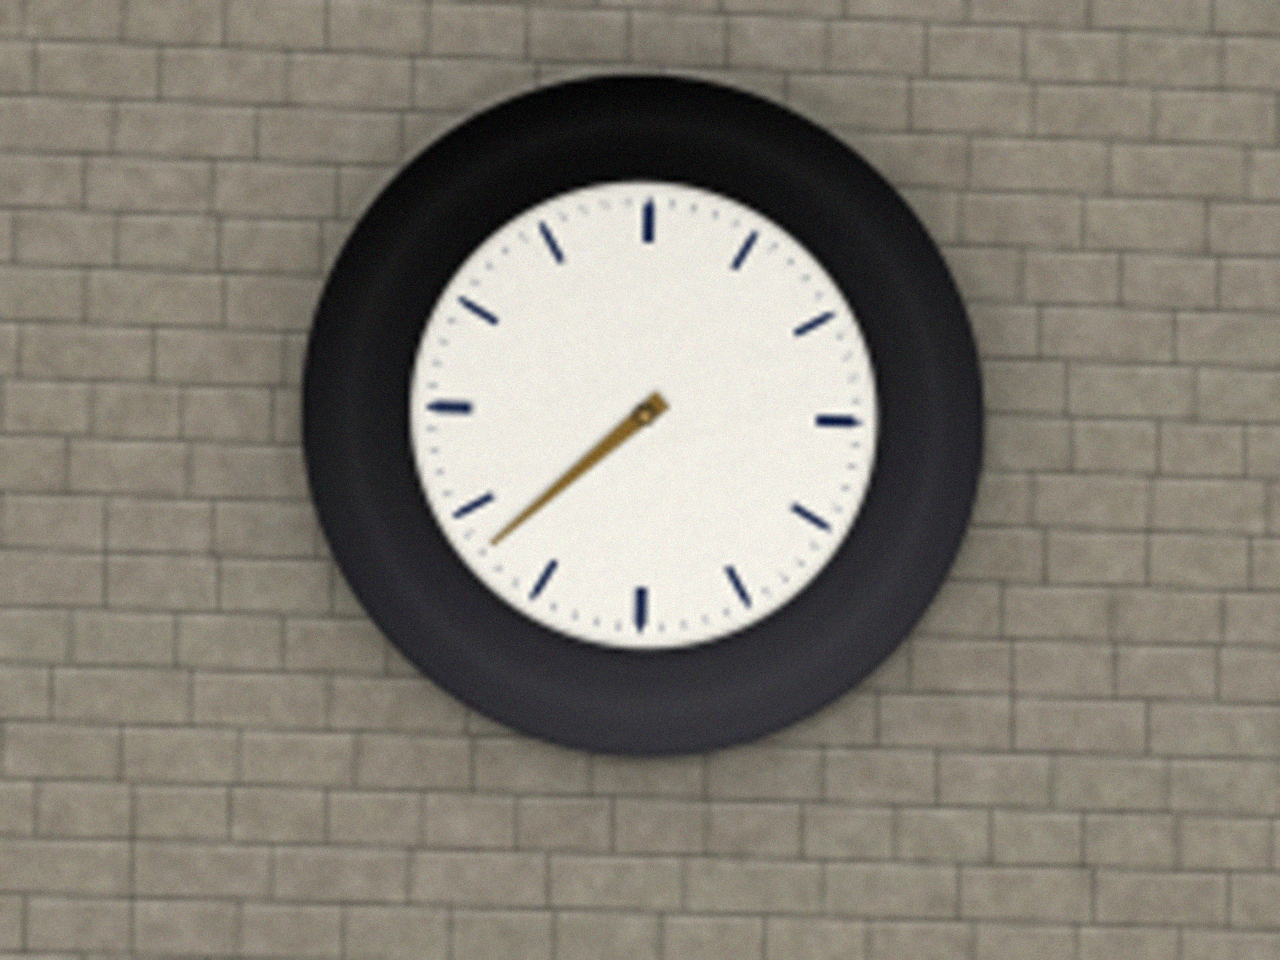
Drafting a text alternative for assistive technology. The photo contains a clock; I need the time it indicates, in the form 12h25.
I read 7h38
